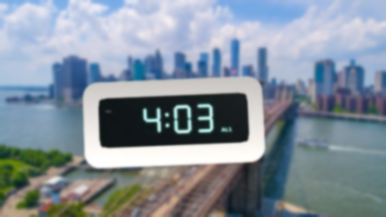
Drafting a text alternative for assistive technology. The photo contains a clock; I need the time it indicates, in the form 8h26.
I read 4h03
